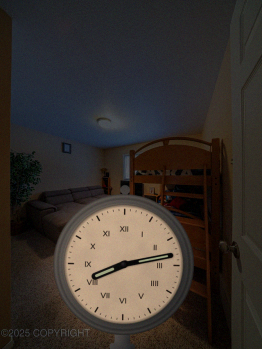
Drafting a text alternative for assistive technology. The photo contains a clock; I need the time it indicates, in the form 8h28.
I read 8h13
